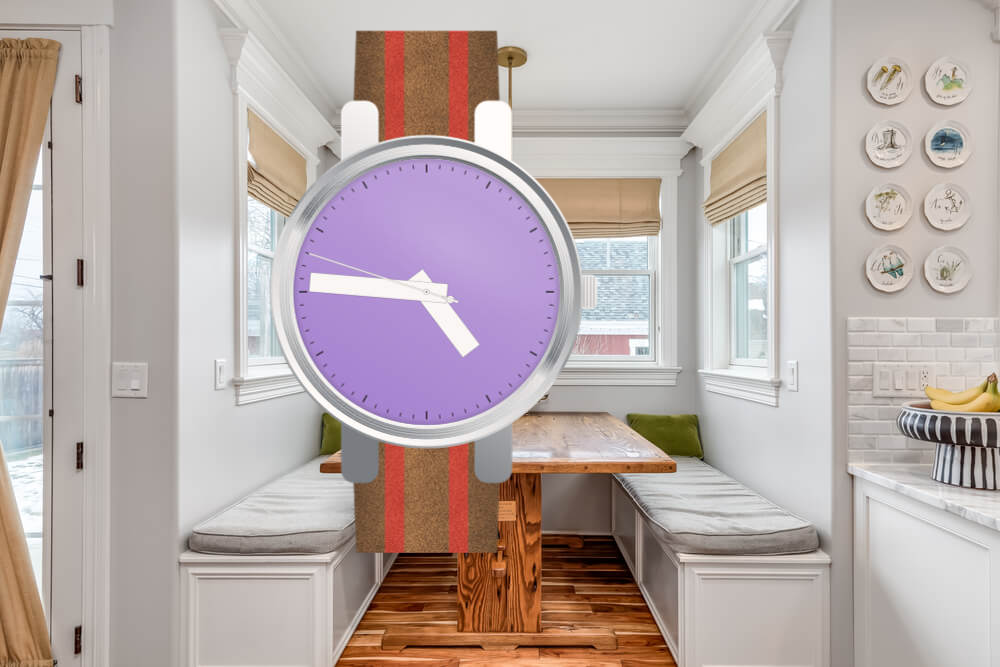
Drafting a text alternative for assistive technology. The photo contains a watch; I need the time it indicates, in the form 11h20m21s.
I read 4h45m48s
